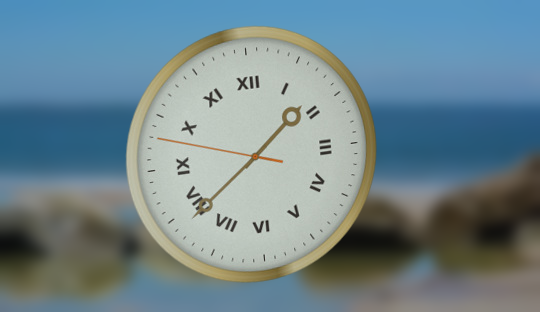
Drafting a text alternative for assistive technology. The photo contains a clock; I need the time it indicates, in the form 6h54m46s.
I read 1h38m48s
